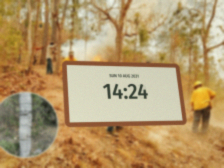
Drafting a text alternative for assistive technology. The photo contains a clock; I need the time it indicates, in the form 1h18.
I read 14h24
